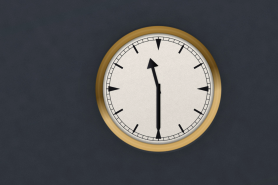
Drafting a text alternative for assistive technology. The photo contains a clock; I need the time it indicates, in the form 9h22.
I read 11h30
